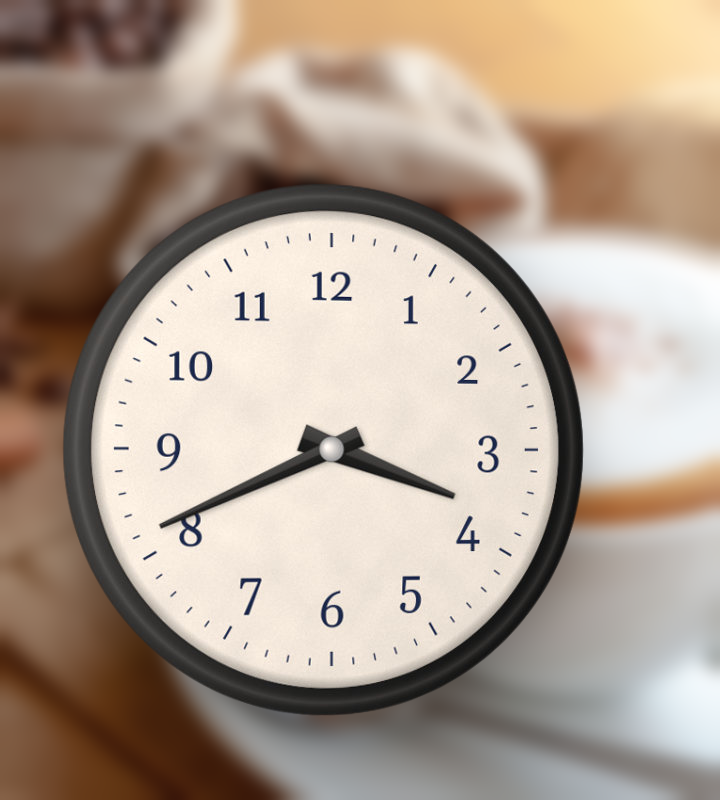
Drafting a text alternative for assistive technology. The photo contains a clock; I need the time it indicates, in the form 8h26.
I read 3h41
